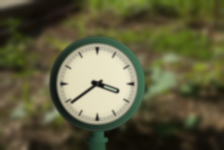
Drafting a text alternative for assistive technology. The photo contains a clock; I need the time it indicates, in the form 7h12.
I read 3h39
